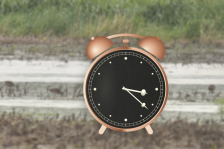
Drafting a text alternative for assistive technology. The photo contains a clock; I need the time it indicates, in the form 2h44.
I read 3h22
